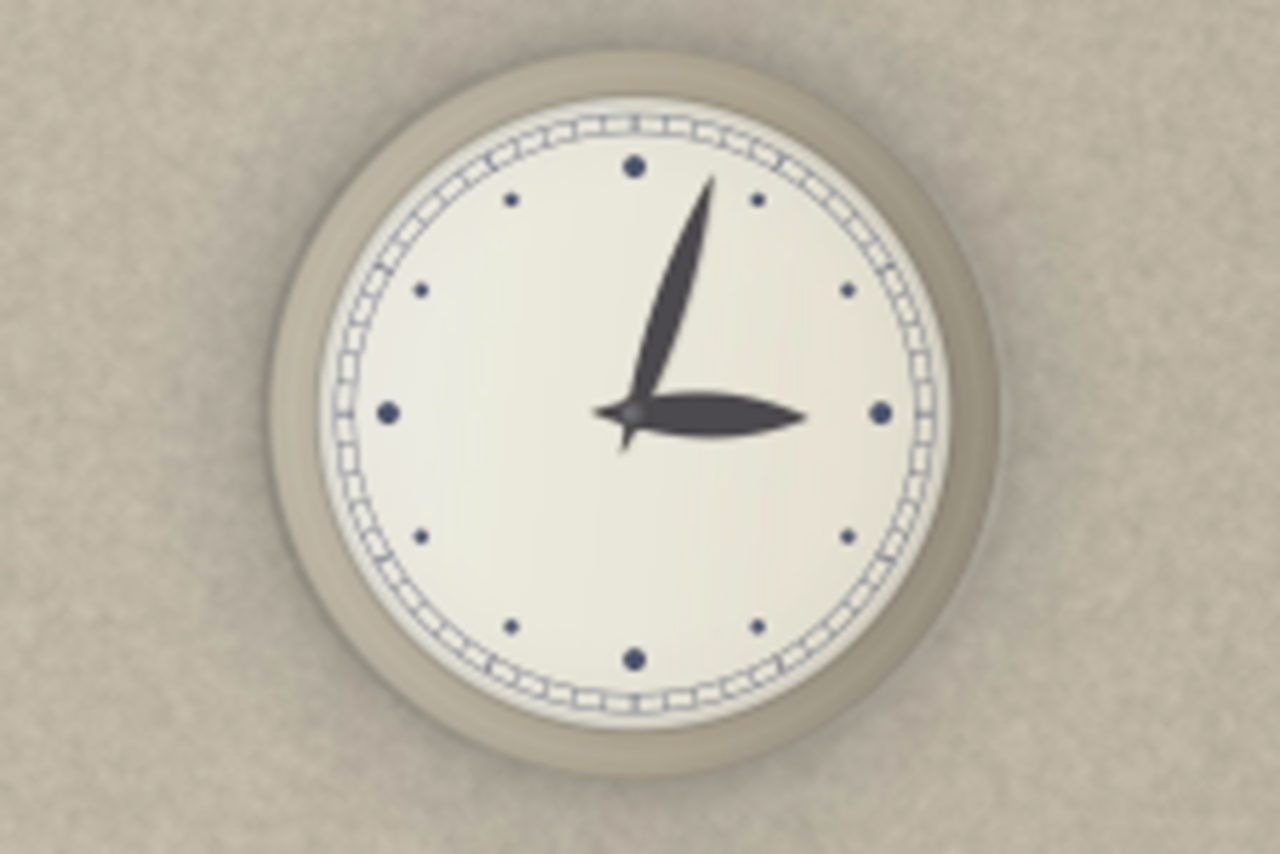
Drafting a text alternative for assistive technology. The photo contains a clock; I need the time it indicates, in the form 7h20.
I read 3h03
